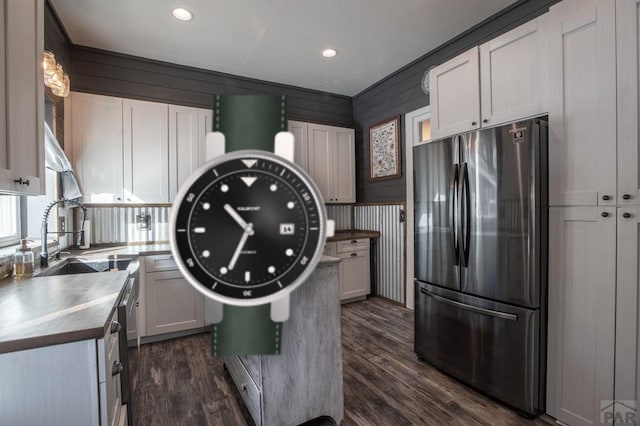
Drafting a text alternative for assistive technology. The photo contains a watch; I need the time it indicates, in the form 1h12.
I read 10h34
